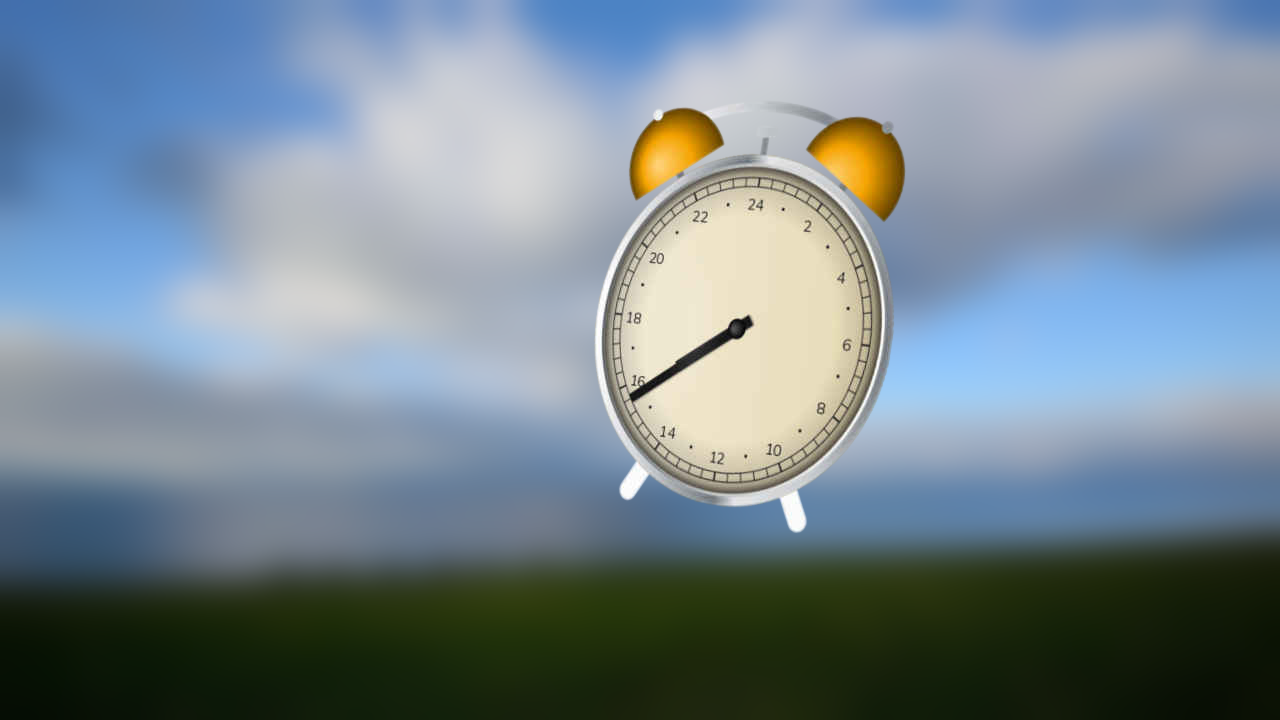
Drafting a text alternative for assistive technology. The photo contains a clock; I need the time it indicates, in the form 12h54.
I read 15h39
